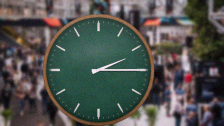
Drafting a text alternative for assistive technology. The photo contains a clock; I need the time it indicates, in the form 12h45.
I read 2h15
